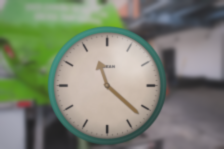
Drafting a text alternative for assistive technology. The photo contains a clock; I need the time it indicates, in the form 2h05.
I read 11h22
